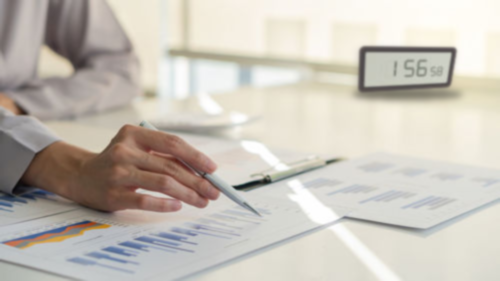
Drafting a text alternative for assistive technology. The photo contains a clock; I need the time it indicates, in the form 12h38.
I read 1h56
